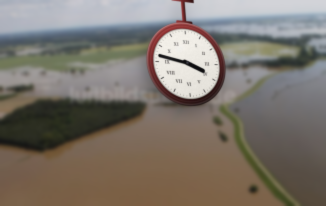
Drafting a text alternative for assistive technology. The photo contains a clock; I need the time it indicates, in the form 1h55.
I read 3h47
